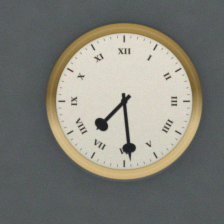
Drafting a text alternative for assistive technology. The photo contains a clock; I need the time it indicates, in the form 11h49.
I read 7h29
